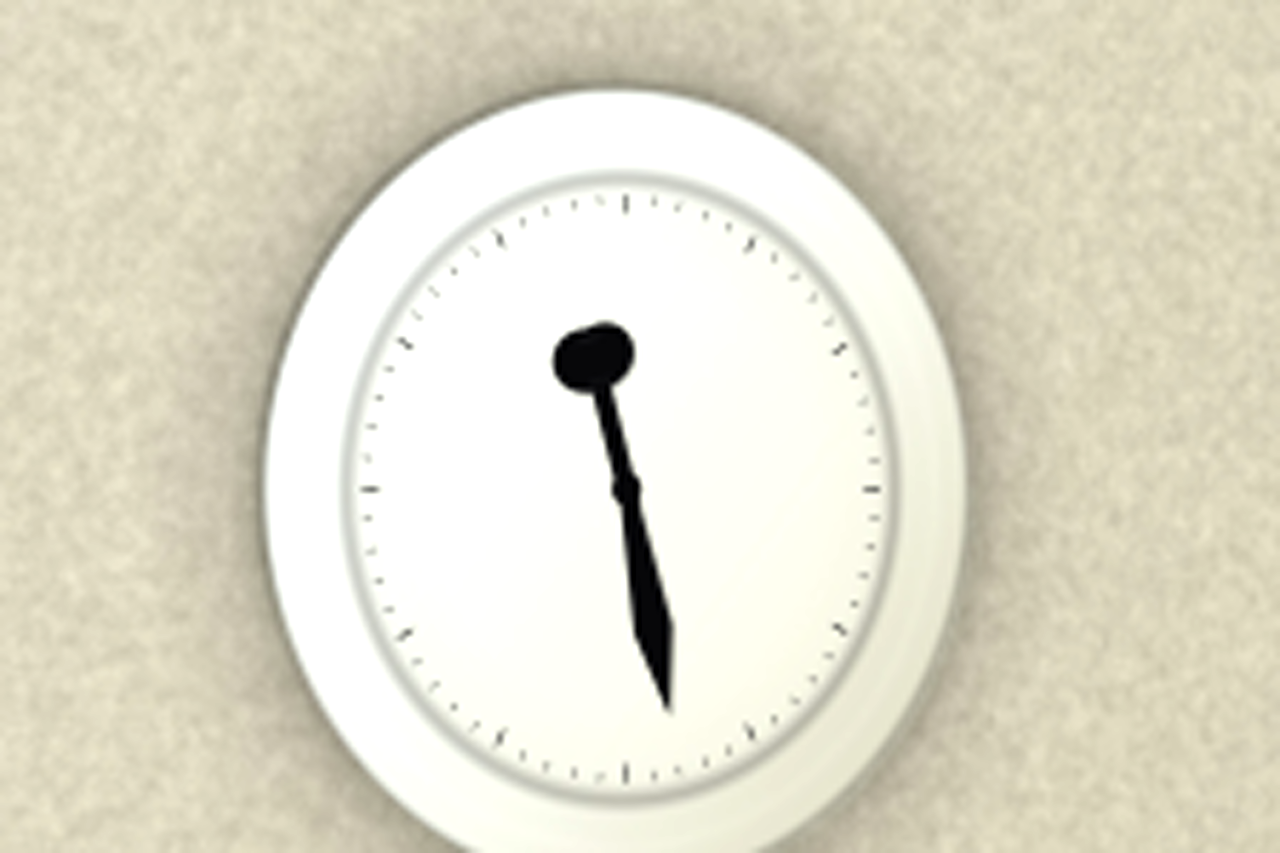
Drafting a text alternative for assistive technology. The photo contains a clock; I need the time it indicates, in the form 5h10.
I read 11h28
